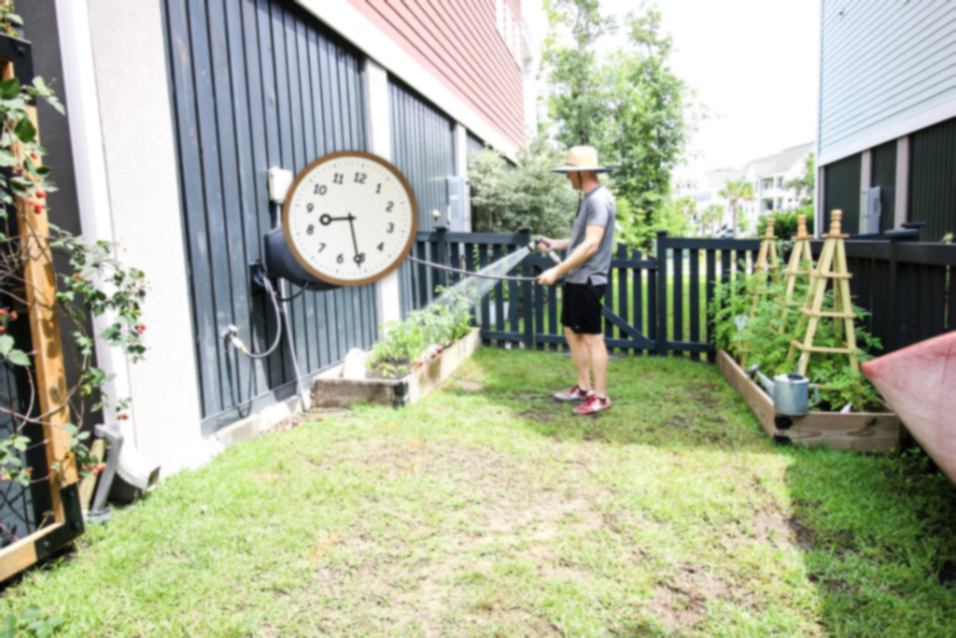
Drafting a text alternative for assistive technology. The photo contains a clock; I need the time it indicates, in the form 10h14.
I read 8h26
